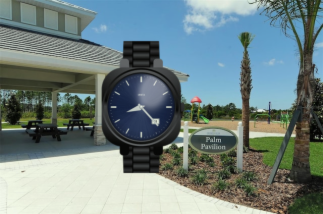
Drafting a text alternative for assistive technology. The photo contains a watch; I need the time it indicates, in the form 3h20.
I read 8h23
